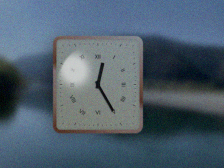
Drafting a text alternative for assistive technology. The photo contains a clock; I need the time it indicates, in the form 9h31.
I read 12h25
